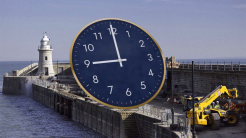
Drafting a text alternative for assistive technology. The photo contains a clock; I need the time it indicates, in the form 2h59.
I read 9h00
